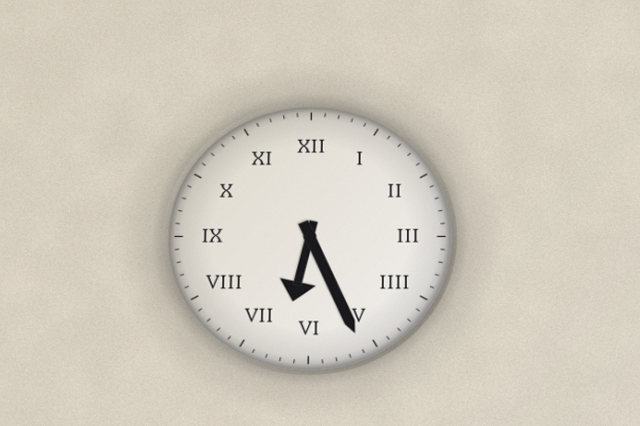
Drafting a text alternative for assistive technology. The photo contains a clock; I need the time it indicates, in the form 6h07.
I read 6h26
